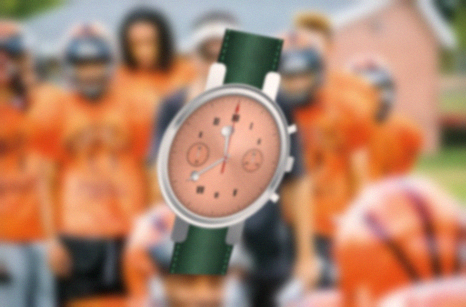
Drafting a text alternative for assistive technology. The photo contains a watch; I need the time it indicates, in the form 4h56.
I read 11h39
